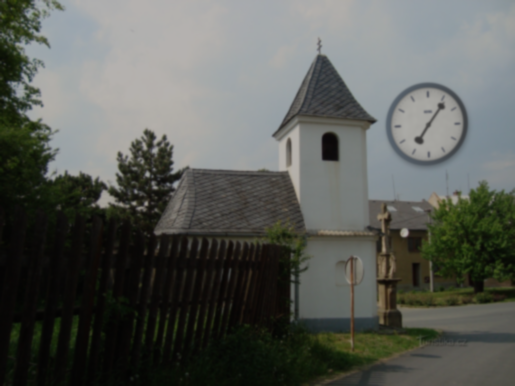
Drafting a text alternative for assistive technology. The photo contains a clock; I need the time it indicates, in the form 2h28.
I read 7h06
